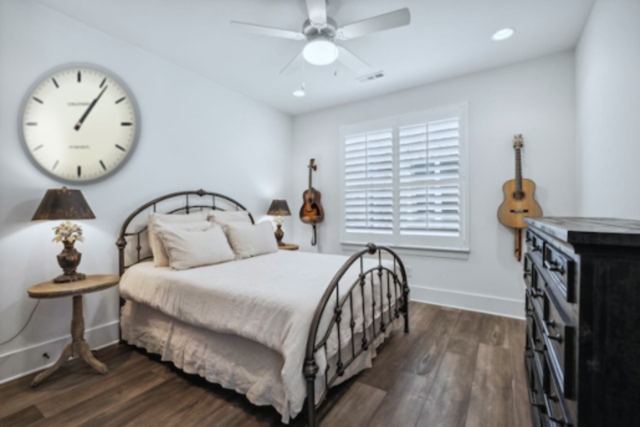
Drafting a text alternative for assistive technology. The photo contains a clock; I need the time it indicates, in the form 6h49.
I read 1h06
